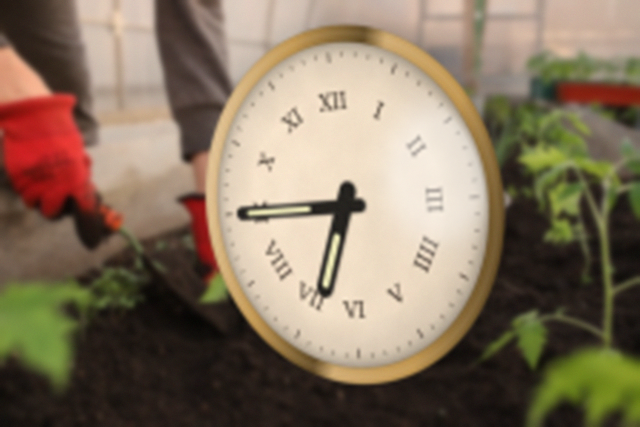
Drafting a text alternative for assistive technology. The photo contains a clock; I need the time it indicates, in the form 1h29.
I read 6h45
